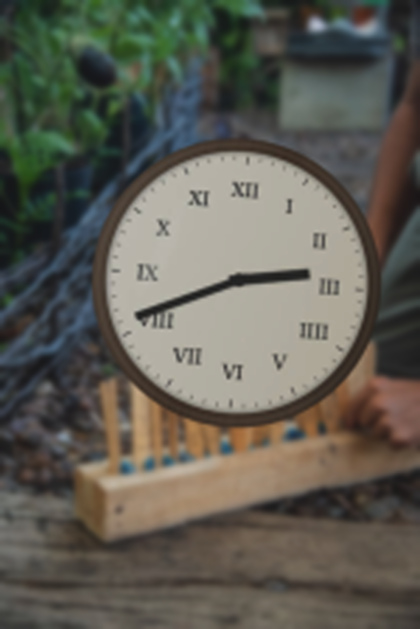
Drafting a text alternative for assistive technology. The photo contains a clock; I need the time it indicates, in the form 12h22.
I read 2h41
